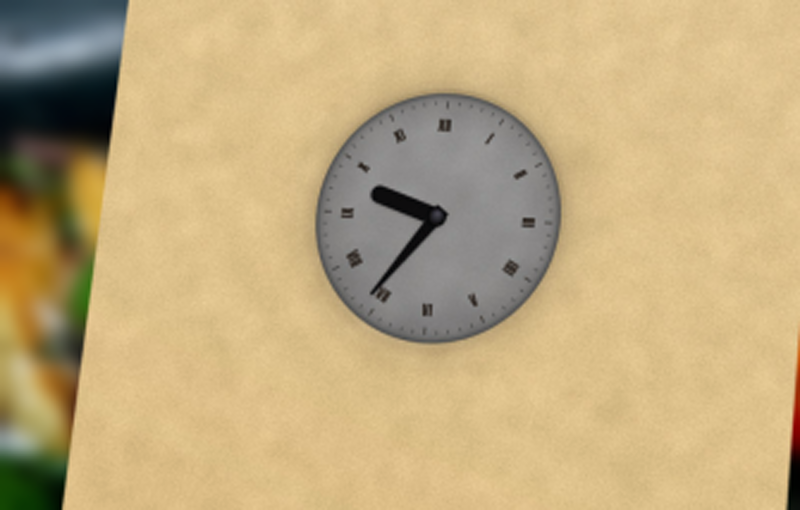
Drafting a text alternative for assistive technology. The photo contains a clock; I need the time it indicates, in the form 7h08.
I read 9h36
